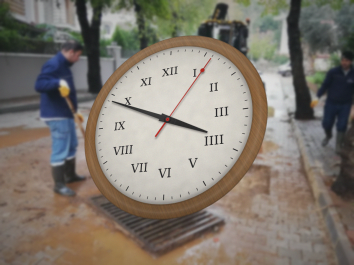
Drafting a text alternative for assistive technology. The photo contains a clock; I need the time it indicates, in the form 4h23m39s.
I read 3h49m06s
